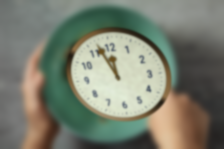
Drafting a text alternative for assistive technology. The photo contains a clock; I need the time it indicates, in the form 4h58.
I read 11h57
